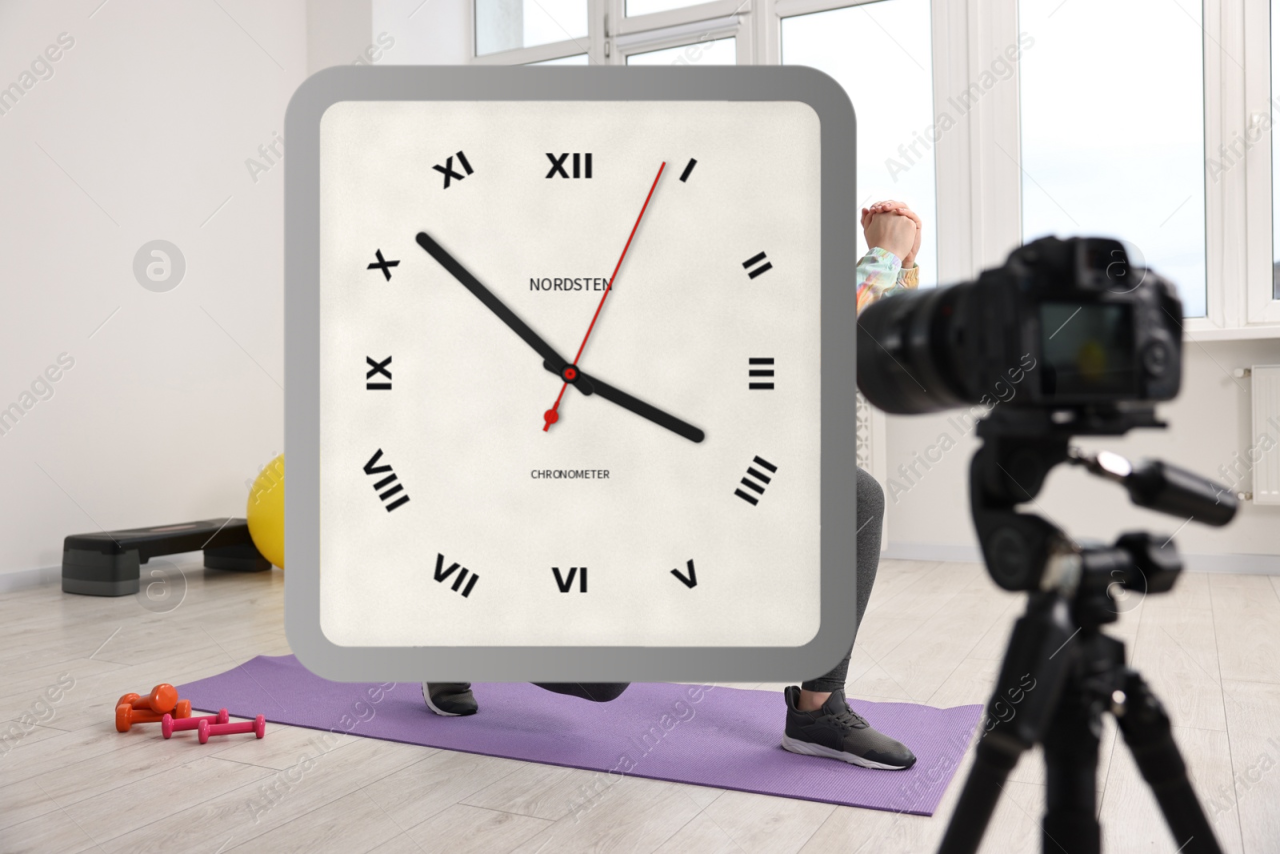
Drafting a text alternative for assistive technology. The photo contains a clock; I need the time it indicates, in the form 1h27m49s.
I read 3h52m04s
